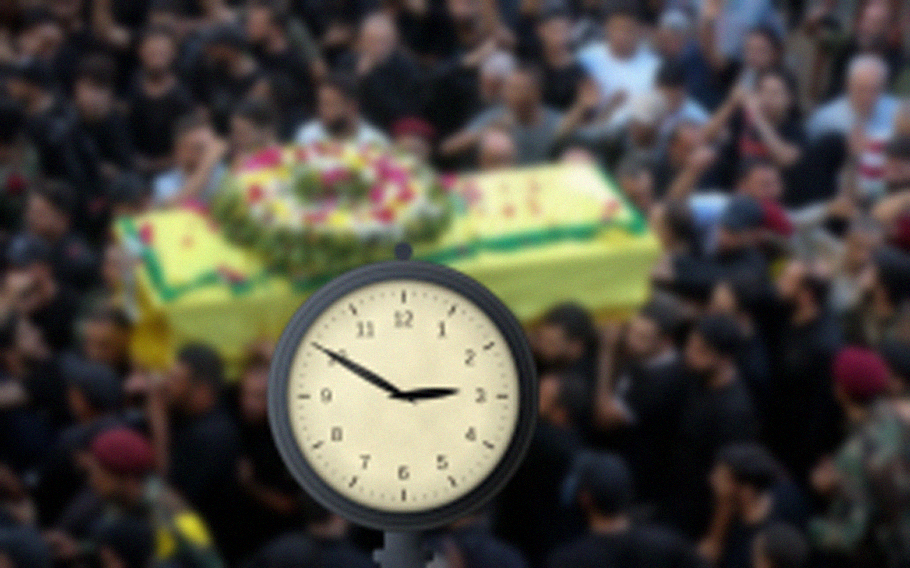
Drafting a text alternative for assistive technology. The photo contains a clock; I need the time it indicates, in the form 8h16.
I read 2h50
